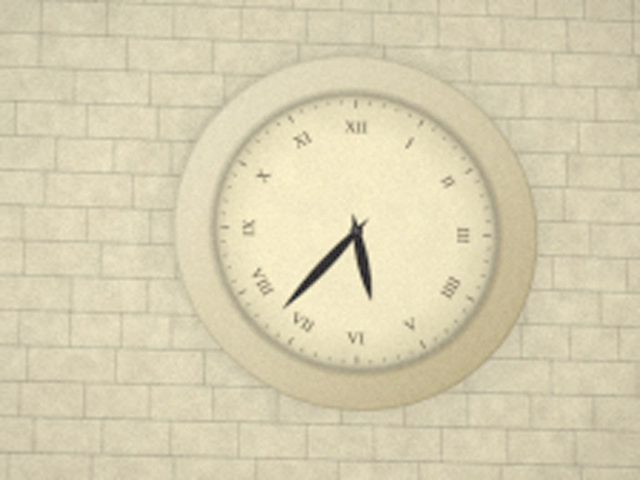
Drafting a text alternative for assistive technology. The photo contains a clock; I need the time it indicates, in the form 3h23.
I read 5h37
